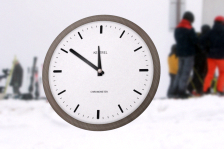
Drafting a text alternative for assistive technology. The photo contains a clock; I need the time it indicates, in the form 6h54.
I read 11h51
